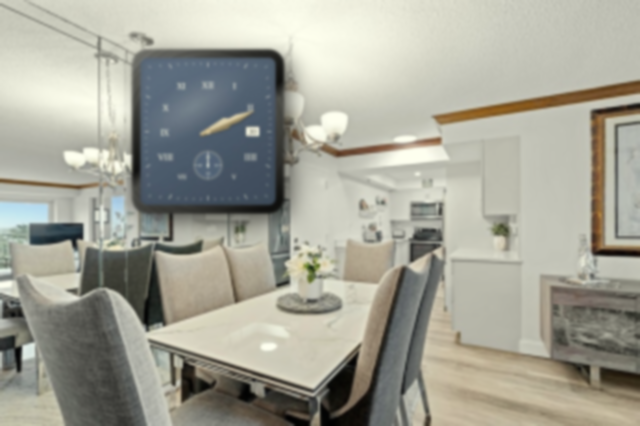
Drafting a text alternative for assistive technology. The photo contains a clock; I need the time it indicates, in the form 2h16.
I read 2h11
